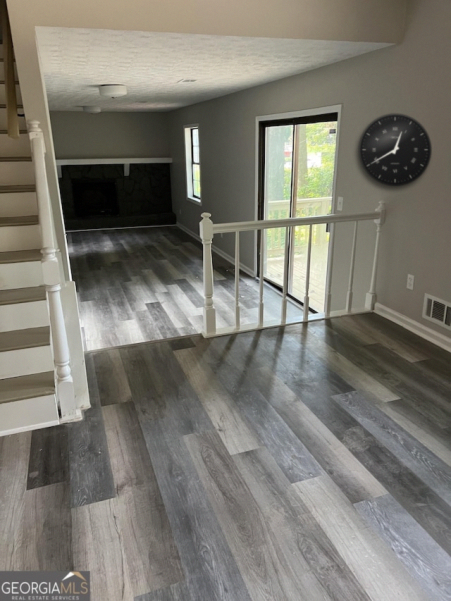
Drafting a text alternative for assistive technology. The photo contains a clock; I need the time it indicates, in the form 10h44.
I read 12h40
